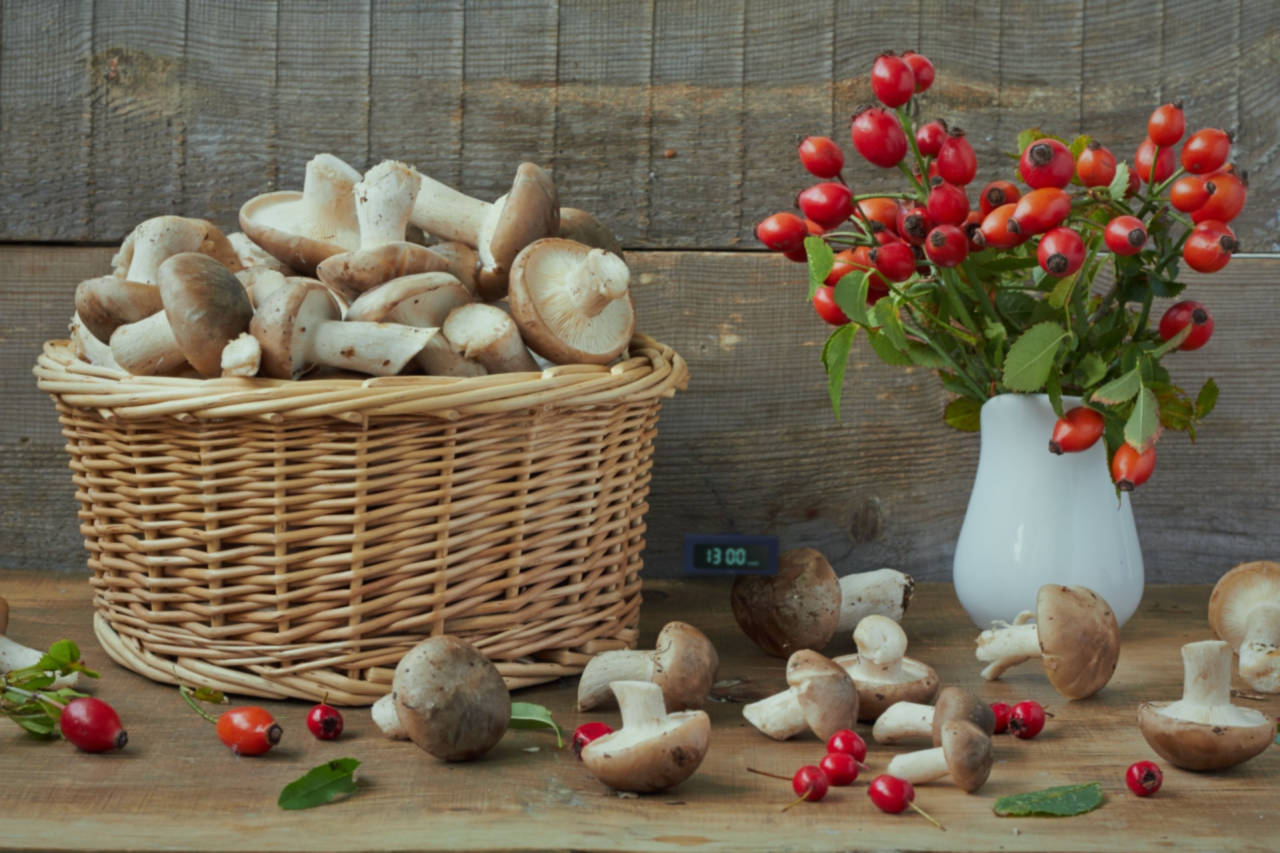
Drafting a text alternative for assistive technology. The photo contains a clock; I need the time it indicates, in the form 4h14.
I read 13h00
